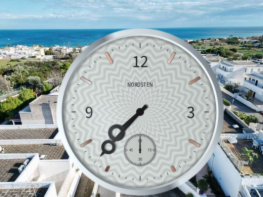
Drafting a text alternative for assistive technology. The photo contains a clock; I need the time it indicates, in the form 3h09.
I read 7h37
